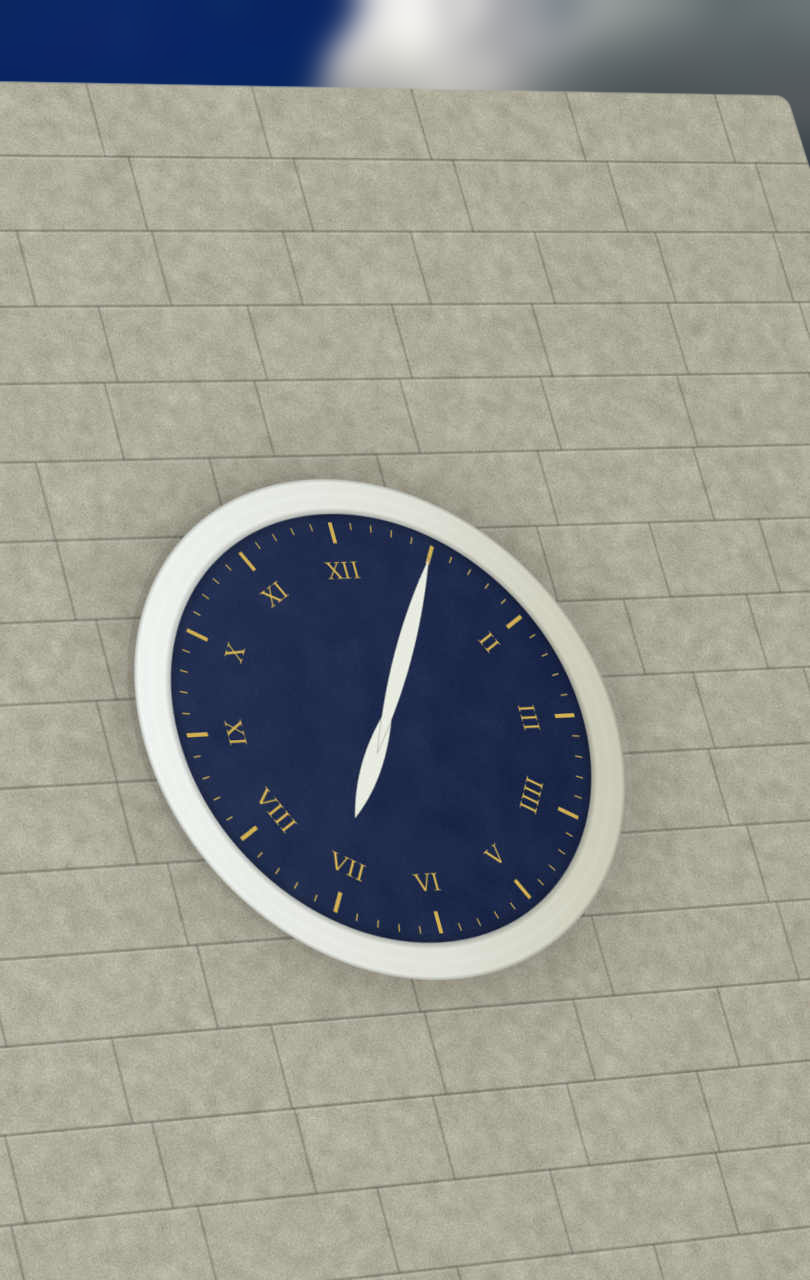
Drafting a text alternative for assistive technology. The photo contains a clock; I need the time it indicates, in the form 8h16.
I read 7h05
